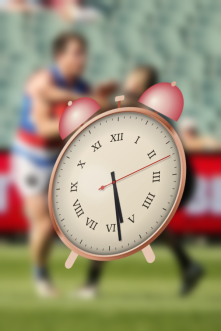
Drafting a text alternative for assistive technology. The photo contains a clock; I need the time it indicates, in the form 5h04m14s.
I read 5h28m12s
